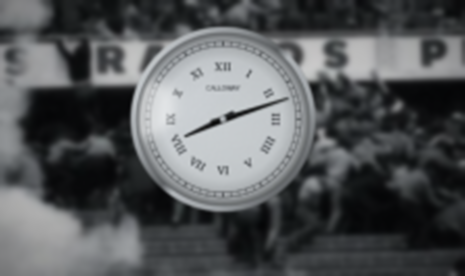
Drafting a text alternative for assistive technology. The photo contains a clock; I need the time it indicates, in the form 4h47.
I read 8h12
